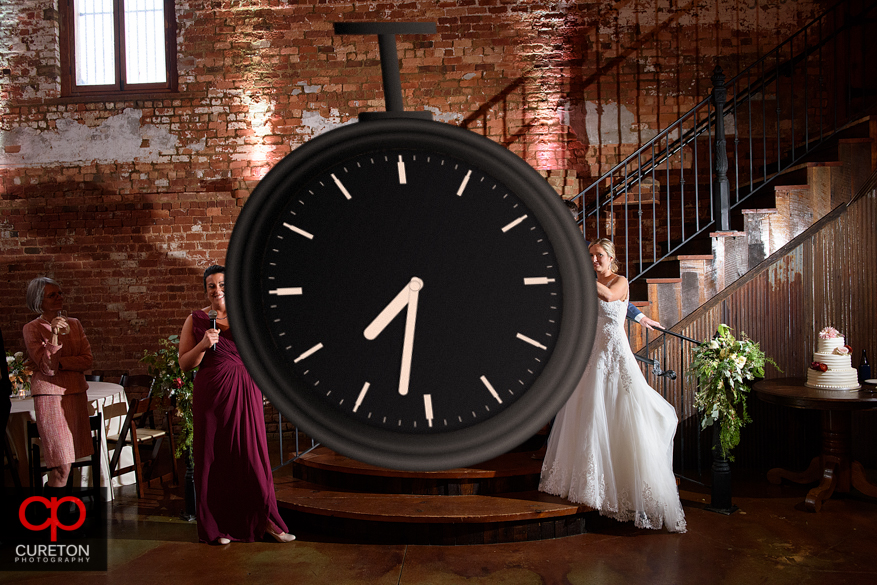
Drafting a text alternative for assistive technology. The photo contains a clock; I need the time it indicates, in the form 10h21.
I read 7h32
